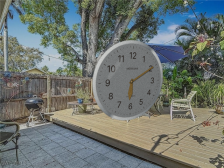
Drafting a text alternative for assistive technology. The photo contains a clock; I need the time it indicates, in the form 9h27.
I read 6h10
